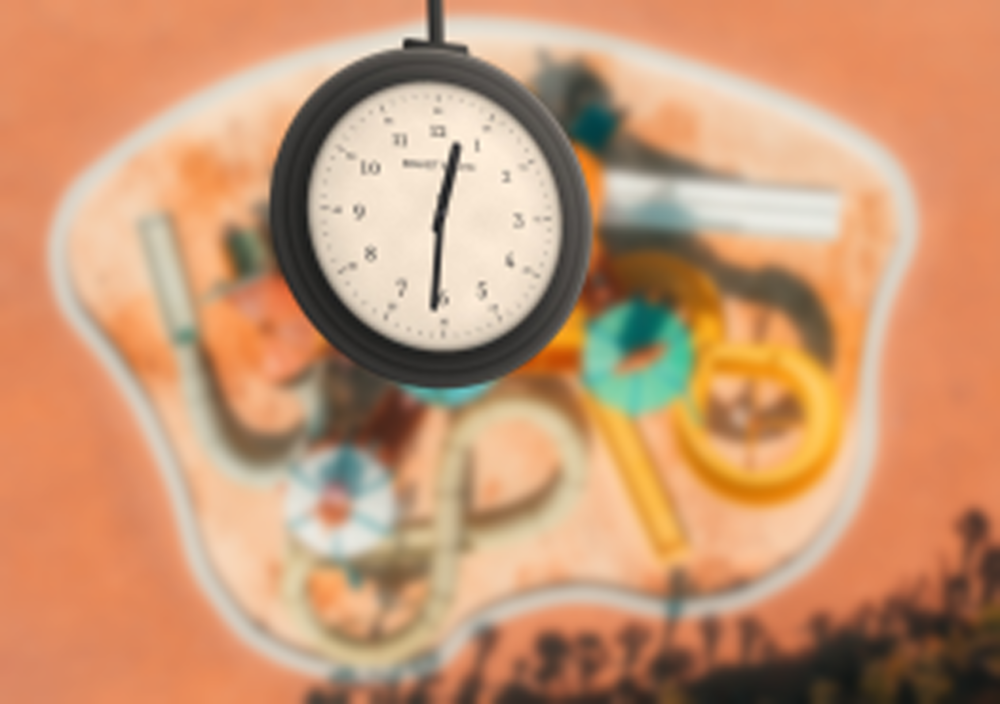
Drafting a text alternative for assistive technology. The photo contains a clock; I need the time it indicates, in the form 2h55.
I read 12h31
